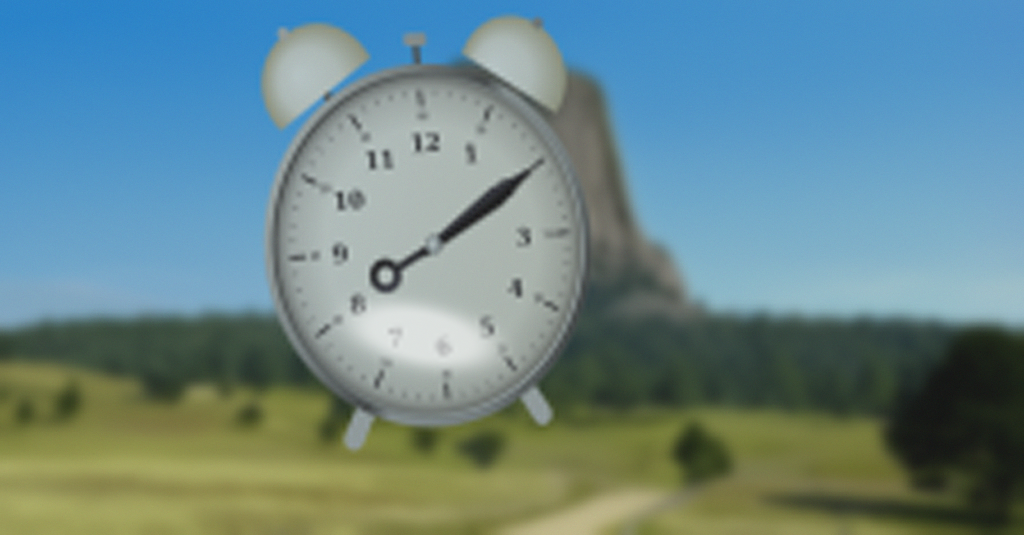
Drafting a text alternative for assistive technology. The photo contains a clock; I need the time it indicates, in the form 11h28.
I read 8h10
